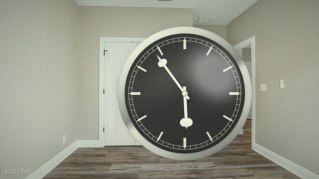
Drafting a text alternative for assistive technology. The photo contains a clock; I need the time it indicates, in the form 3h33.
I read 5h54
